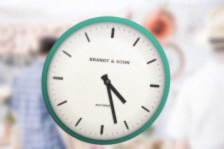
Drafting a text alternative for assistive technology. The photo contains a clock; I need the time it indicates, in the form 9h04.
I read 4h27
